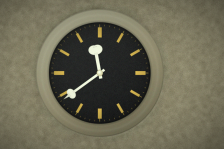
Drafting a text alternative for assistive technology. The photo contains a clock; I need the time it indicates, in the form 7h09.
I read 11h39
